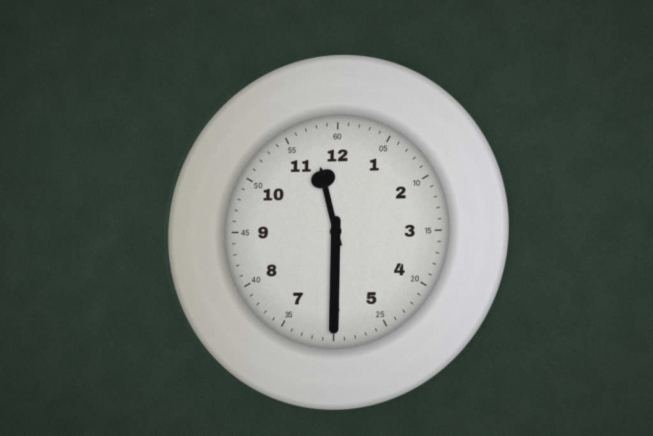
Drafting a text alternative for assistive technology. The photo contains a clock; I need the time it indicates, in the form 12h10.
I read 11h30
